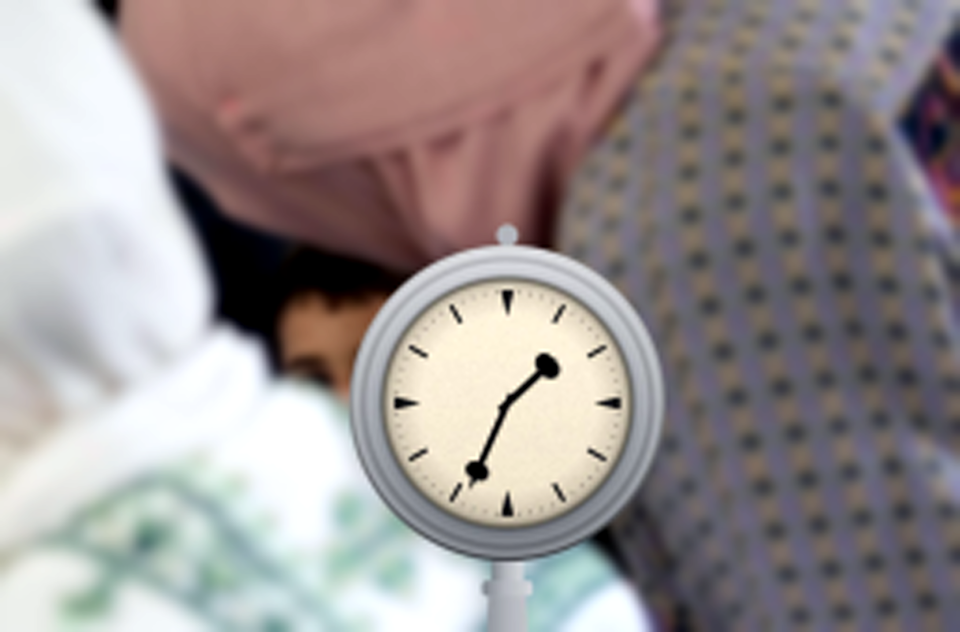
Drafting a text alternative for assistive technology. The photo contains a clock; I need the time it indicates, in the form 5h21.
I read 1h34
